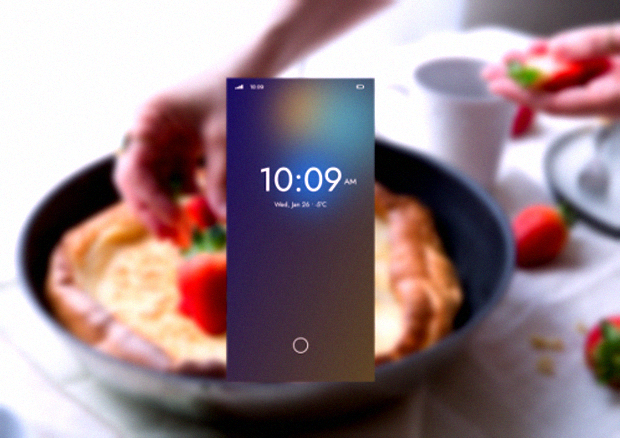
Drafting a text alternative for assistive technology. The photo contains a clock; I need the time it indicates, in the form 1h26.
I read 10h09
